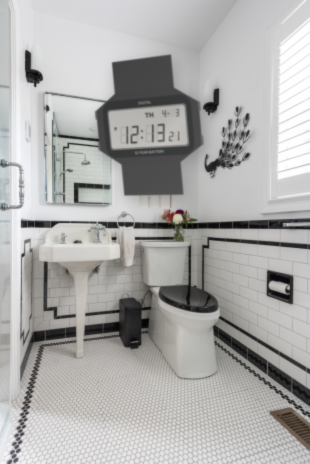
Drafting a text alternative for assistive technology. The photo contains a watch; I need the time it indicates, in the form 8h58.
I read 12h13
